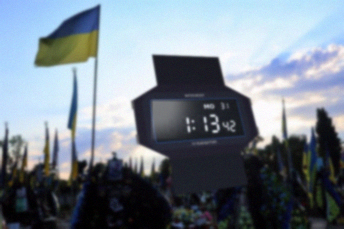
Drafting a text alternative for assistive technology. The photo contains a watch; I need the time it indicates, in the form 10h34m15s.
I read 1h13m42s
